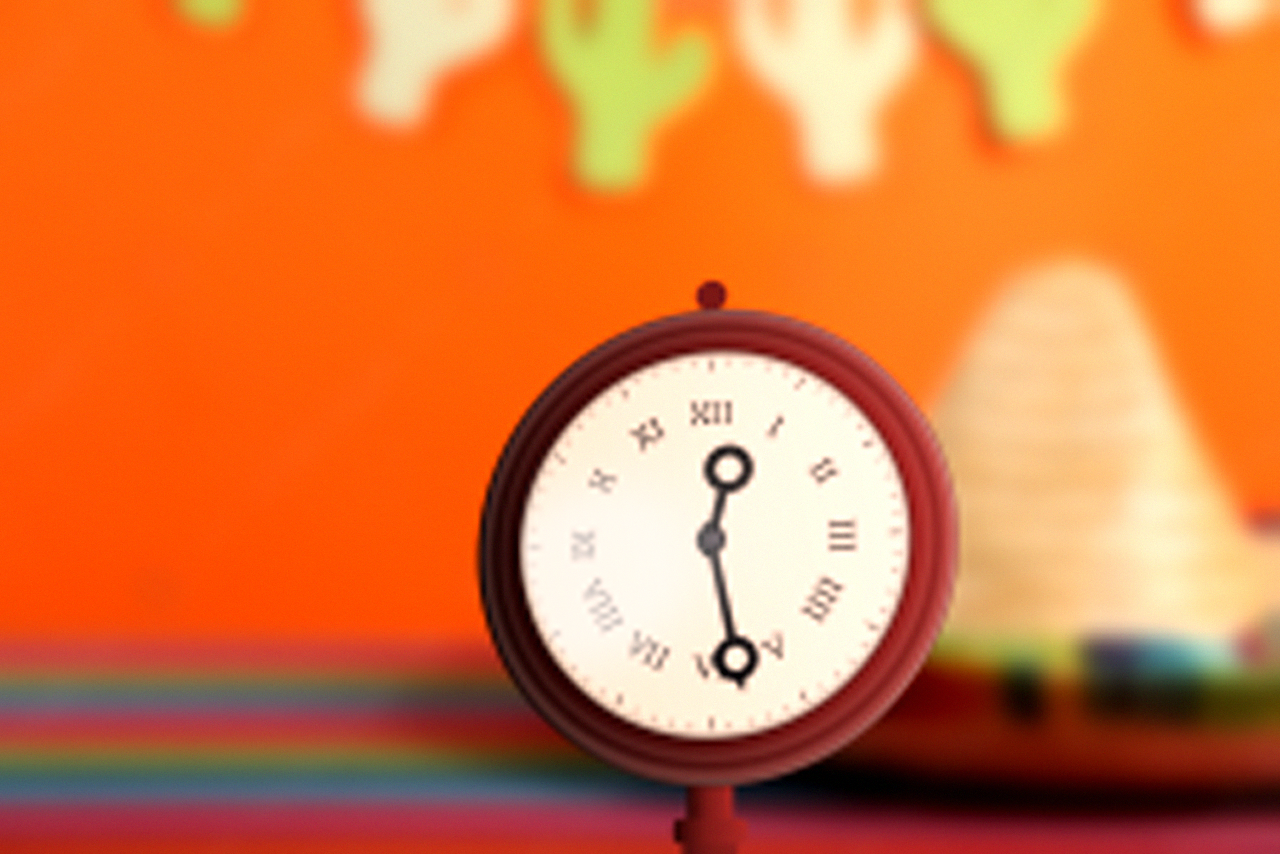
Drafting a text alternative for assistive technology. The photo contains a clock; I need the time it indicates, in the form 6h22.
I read 12h28
